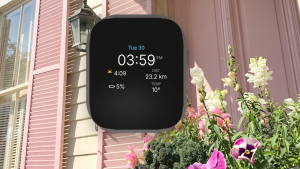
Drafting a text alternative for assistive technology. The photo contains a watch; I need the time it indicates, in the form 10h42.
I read 3h59
